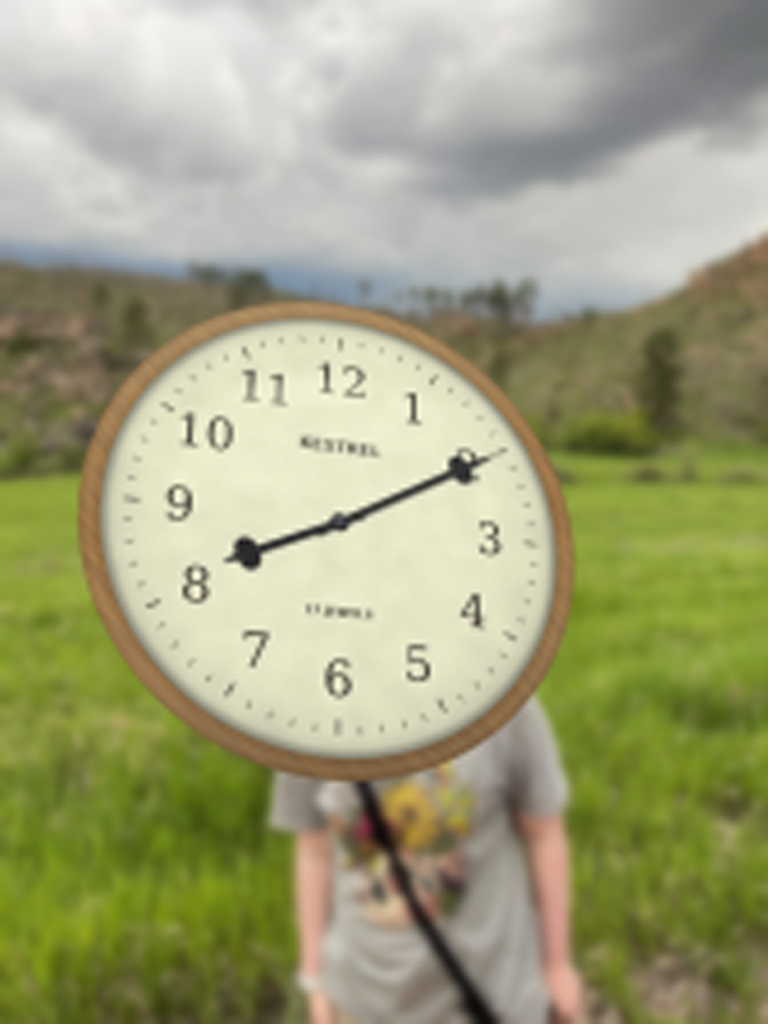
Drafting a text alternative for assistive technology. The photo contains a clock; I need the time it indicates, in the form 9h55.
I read 8h10
